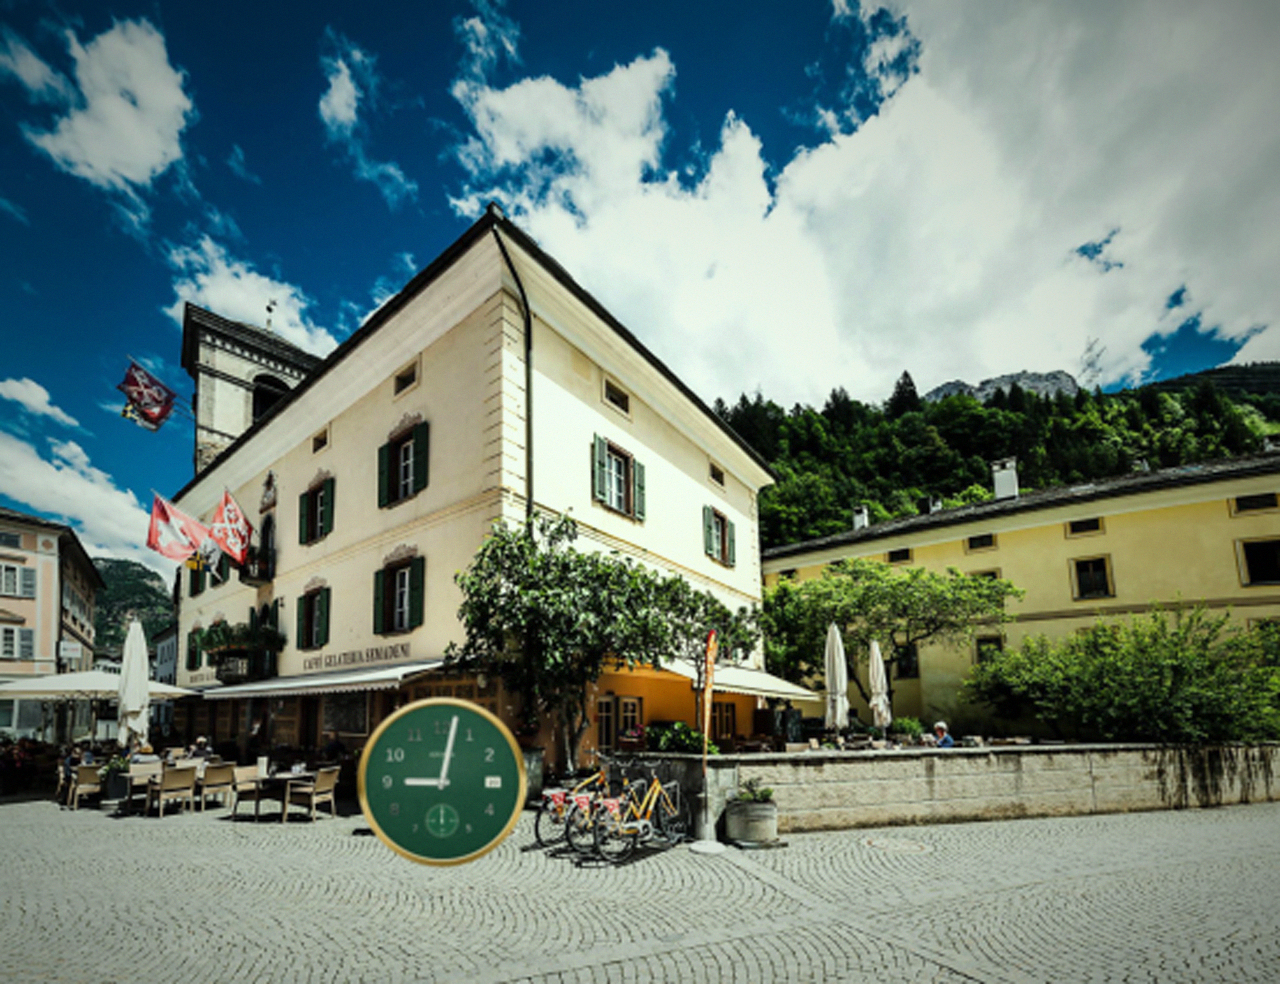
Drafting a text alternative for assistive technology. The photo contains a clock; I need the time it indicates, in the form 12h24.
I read 9h02
